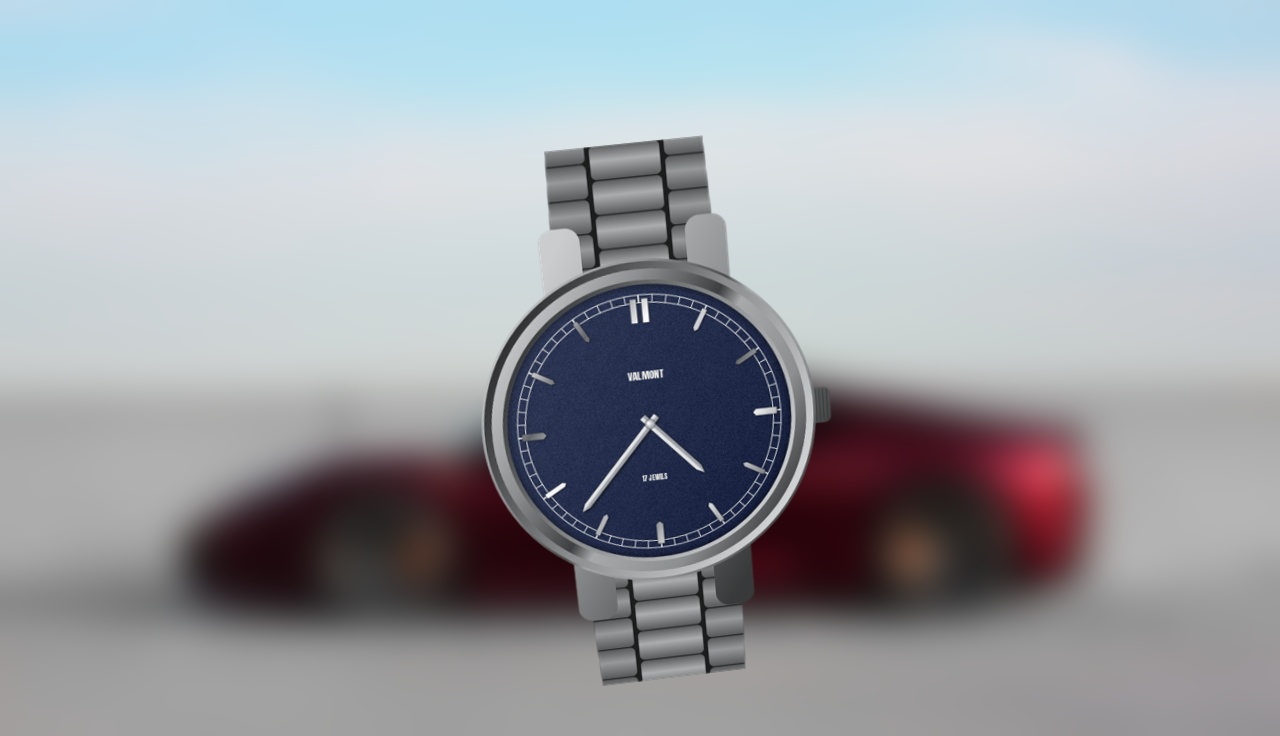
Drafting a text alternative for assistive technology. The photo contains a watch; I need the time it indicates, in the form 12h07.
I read 4h37
